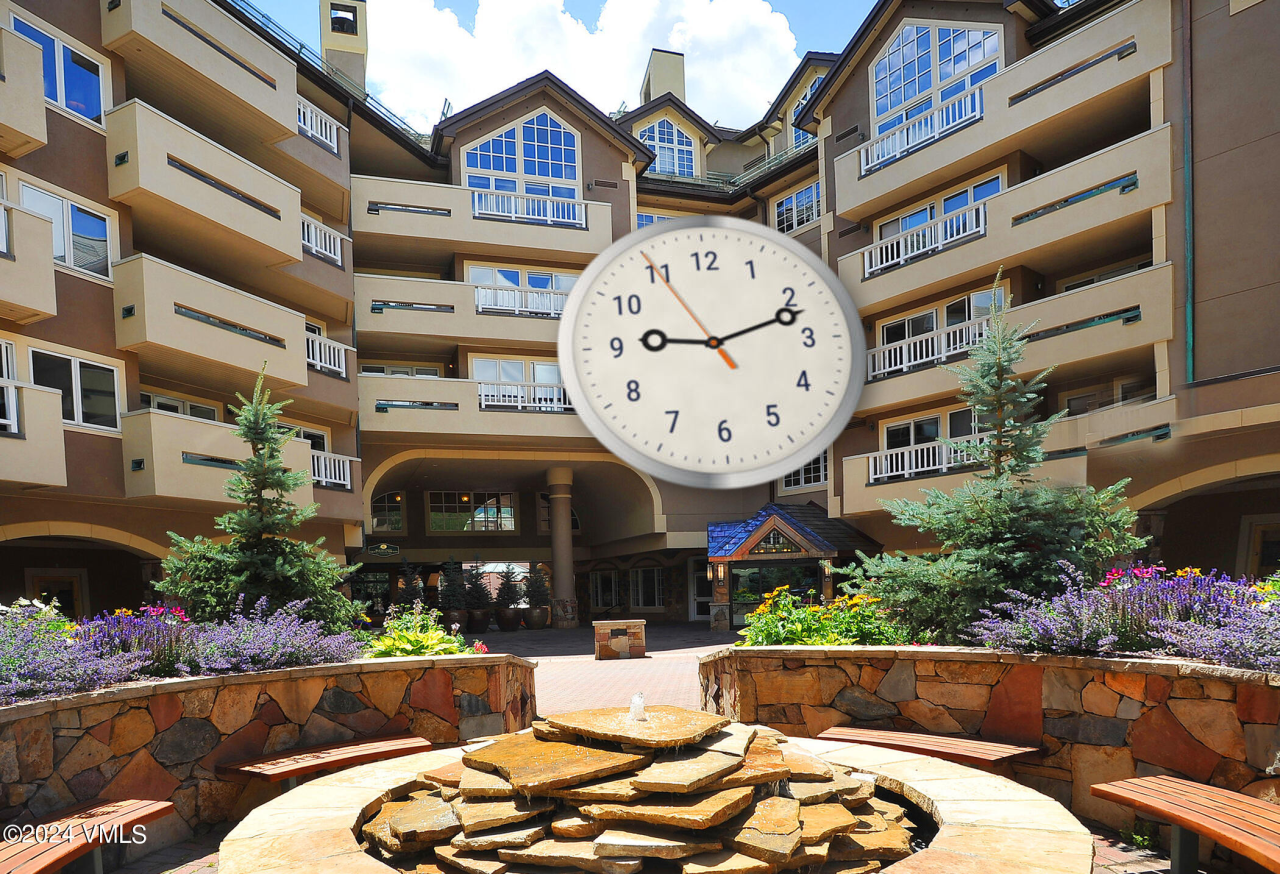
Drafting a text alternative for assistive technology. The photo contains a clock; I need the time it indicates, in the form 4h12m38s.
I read 9h11m55s
